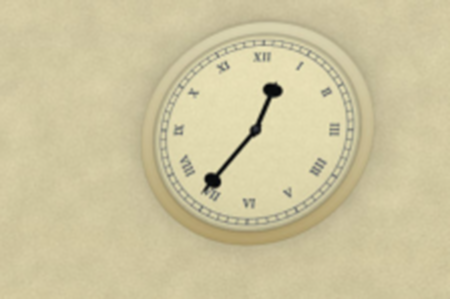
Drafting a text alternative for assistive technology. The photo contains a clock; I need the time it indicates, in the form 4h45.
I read 12h36
